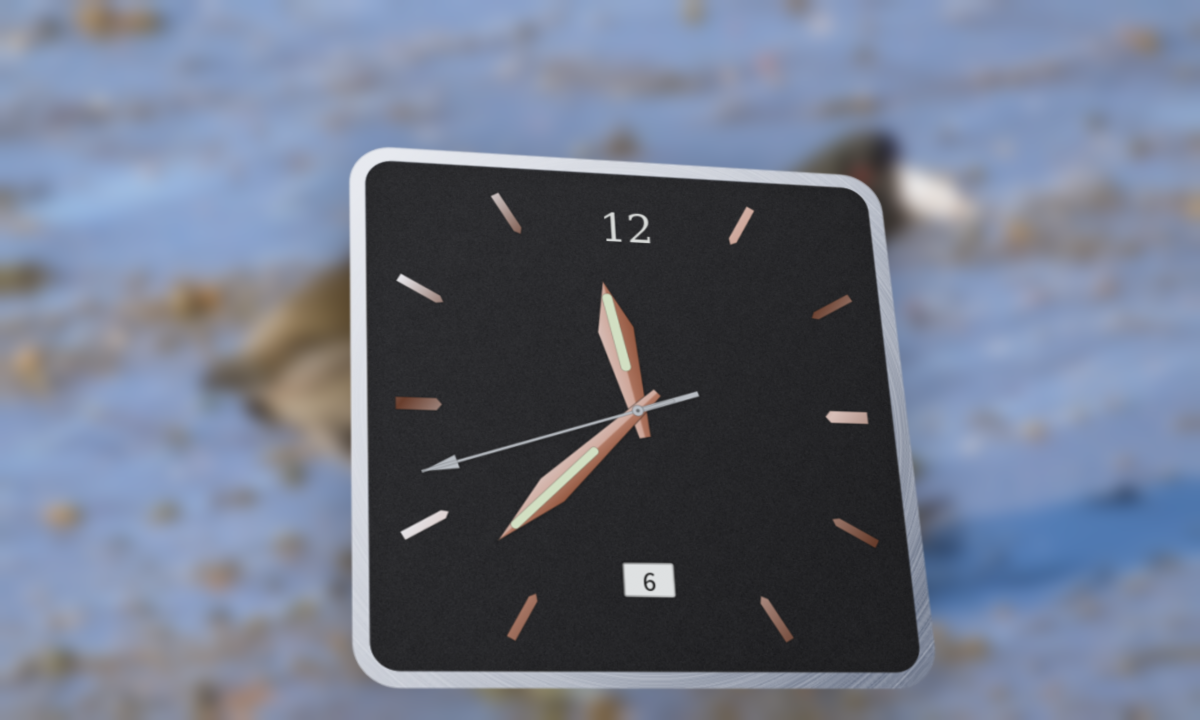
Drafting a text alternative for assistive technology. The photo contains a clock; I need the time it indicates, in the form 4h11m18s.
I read 11h37m42s
